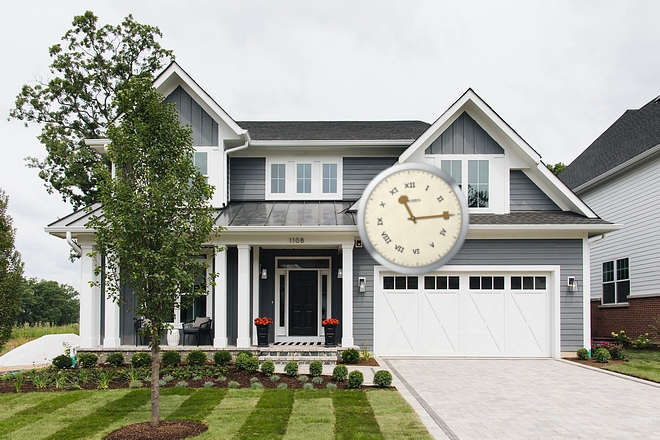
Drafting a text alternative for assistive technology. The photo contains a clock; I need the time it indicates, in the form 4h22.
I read 11h15
